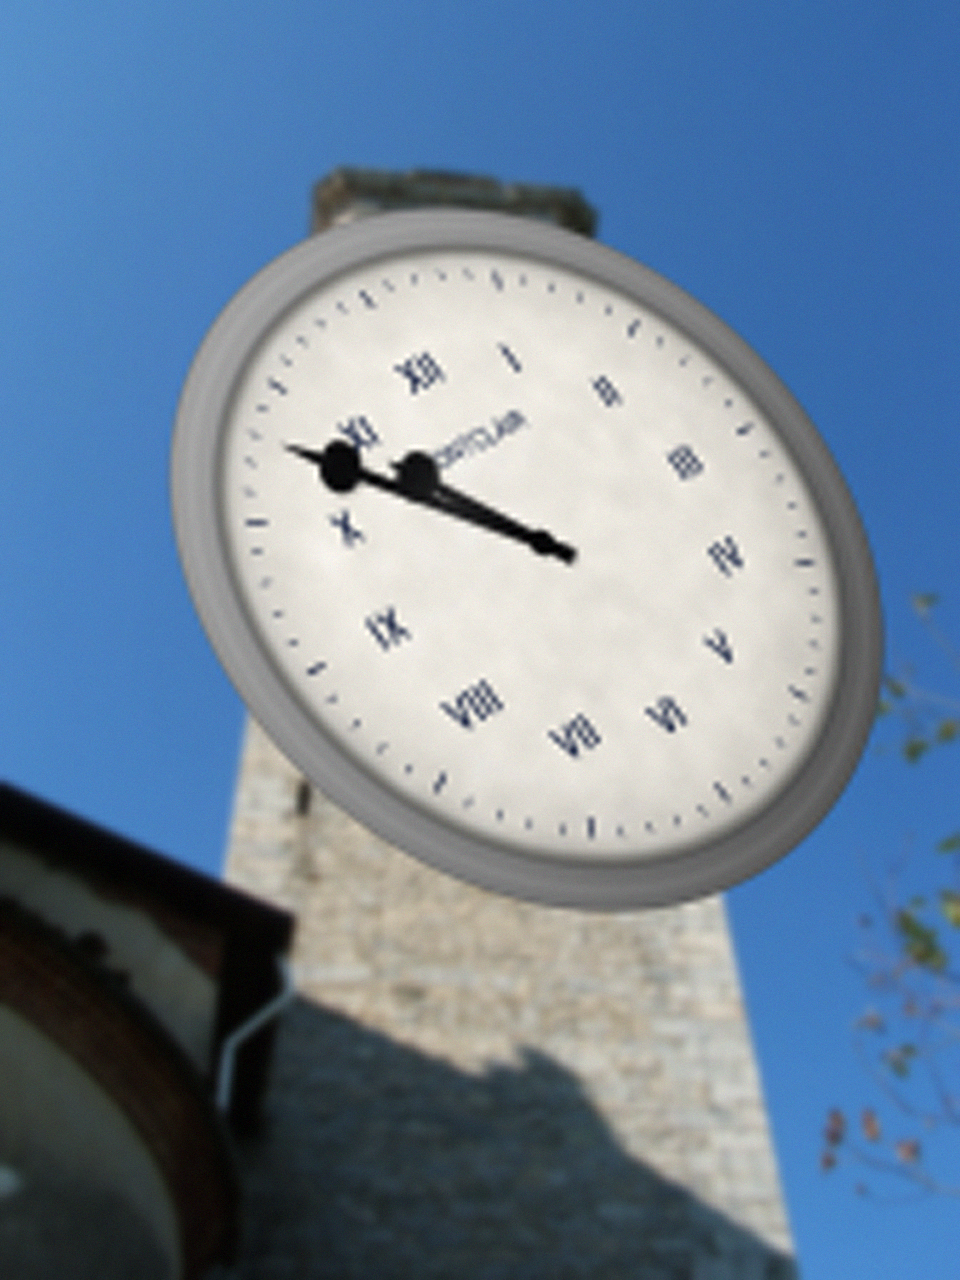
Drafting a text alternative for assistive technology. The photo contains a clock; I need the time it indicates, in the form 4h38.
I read 10h53
